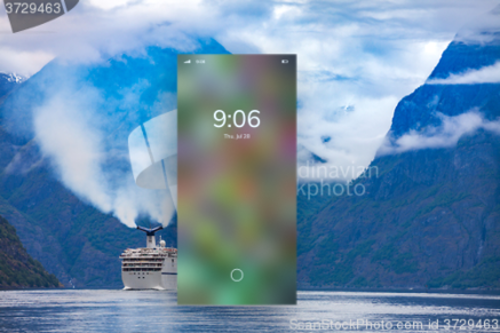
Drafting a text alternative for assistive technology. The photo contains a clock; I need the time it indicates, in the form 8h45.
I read 9h06
